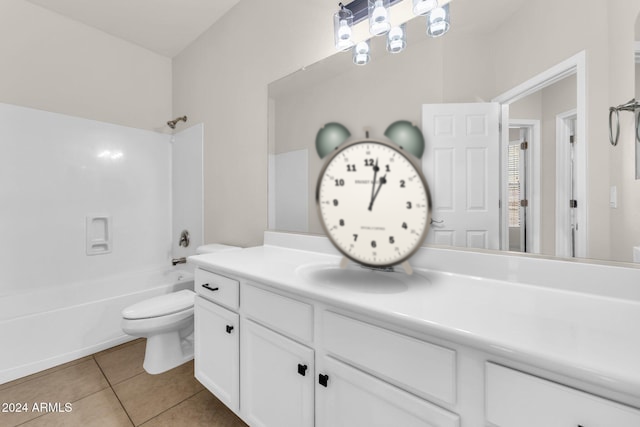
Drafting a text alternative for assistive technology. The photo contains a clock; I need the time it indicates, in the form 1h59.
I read 1h02
